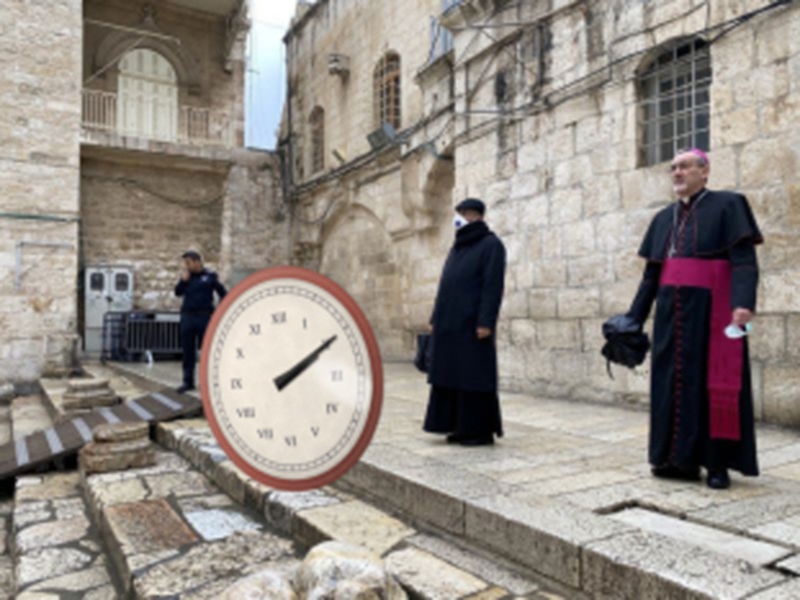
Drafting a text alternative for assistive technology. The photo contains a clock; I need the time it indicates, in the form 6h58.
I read 2h10
